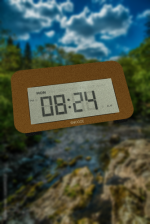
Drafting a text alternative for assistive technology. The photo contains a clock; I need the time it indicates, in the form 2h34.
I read 8h24
